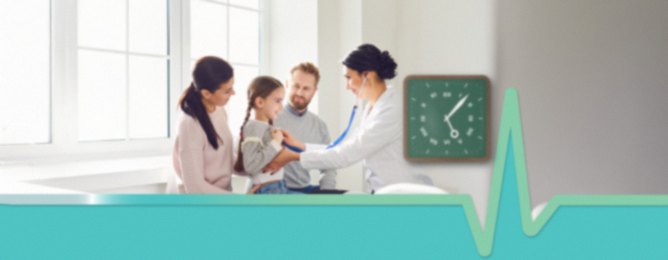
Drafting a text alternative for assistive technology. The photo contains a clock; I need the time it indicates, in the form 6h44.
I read 5h07
